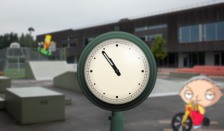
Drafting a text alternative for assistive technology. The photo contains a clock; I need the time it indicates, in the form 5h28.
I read 10h54
